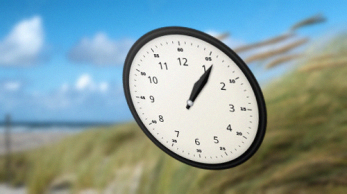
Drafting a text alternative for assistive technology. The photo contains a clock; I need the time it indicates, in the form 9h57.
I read 1h06
